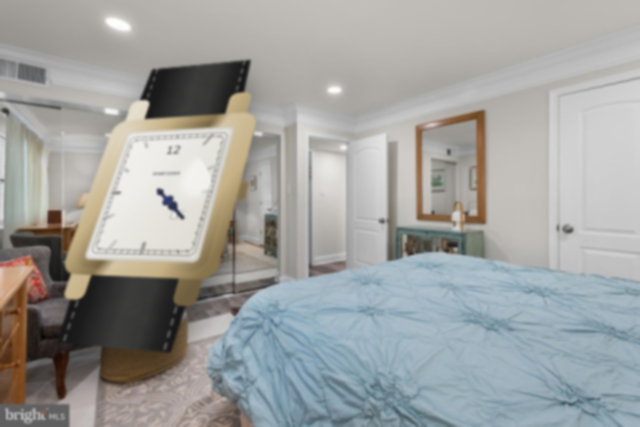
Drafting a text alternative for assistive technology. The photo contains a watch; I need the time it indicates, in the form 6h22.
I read 4h22
